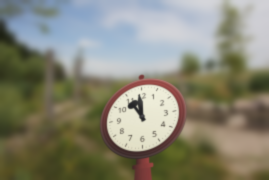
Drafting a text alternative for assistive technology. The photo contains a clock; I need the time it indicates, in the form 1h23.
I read 10h59
